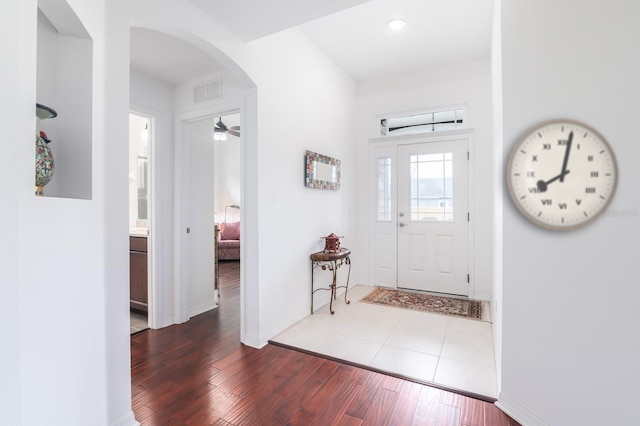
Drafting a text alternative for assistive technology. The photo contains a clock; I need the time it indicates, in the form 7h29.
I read 8h02
